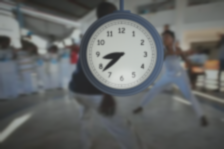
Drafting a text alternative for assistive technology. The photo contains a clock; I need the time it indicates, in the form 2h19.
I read 8h38
